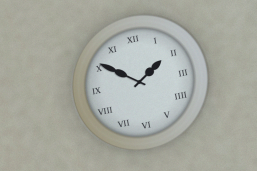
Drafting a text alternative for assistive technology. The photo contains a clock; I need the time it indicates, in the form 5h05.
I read 1h51
